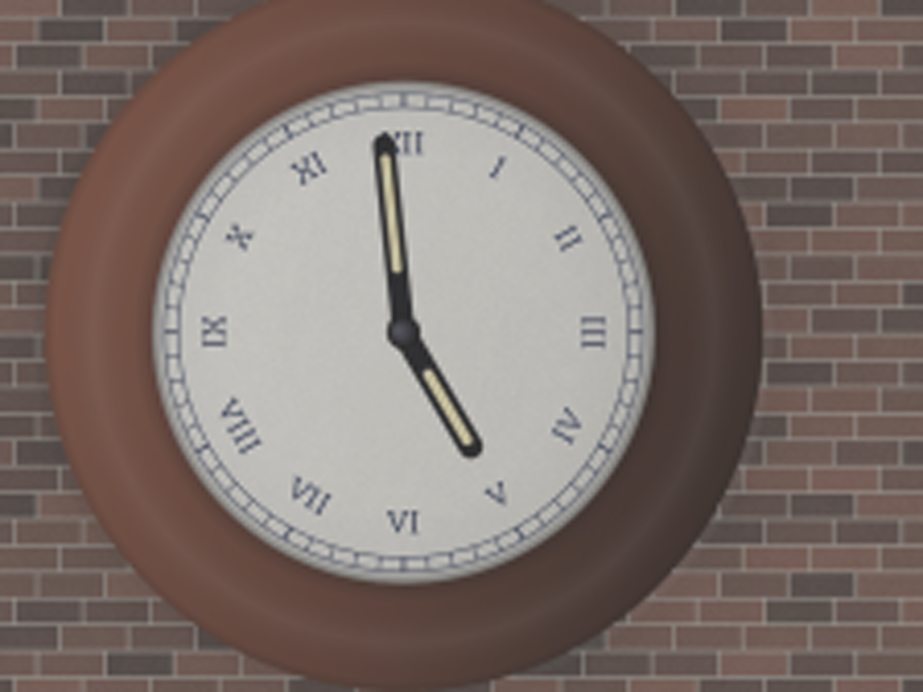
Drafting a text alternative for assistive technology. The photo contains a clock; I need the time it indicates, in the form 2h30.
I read 4h59
